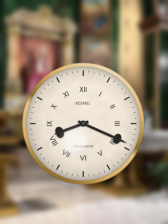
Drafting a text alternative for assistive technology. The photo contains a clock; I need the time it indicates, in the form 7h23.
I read 8h19
